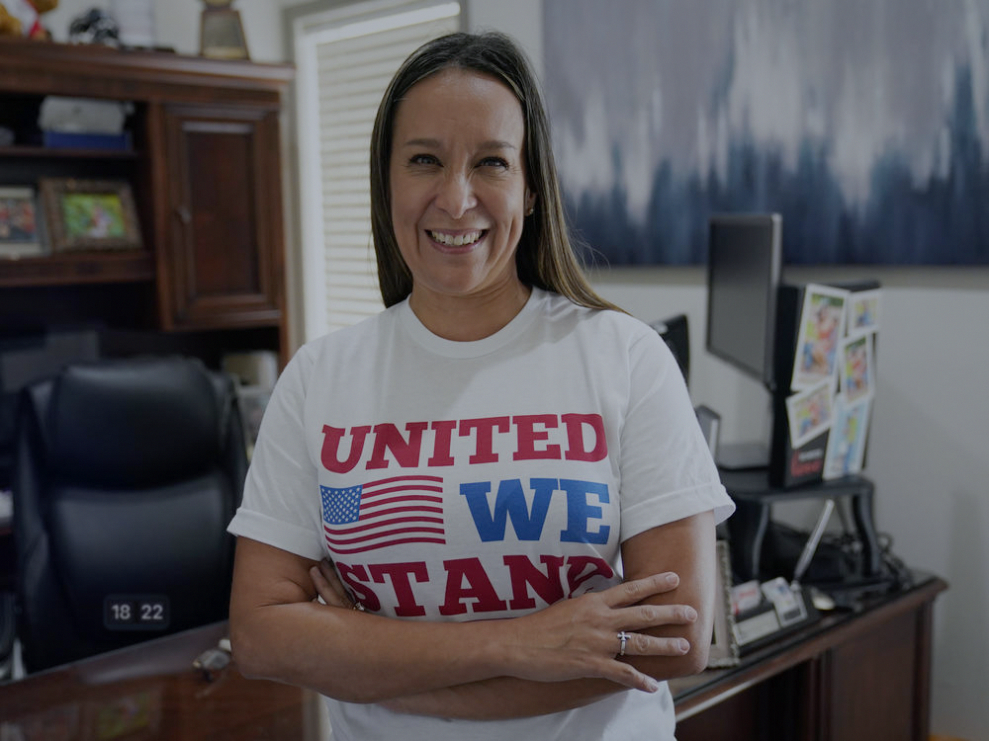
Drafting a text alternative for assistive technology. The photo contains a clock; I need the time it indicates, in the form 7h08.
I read 18h22
